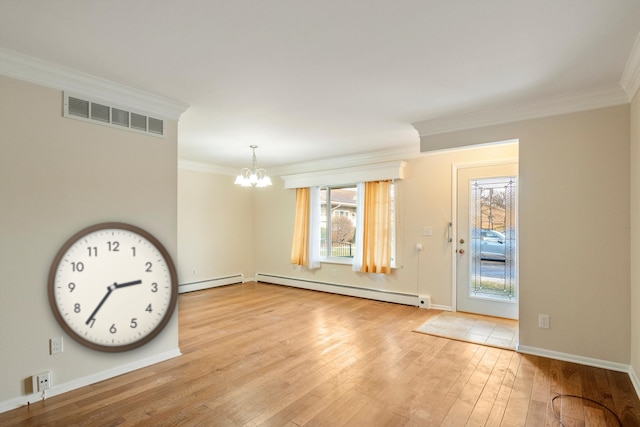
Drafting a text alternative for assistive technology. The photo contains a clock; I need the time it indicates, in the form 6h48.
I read 2h36
